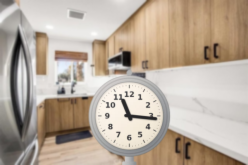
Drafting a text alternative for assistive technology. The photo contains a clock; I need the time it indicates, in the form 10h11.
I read 11h16
